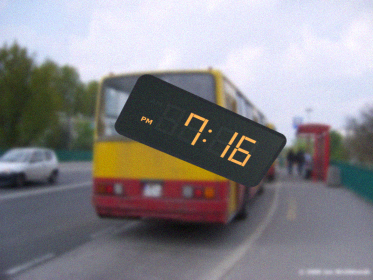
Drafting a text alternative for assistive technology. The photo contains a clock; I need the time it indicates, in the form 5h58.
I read 7h16
